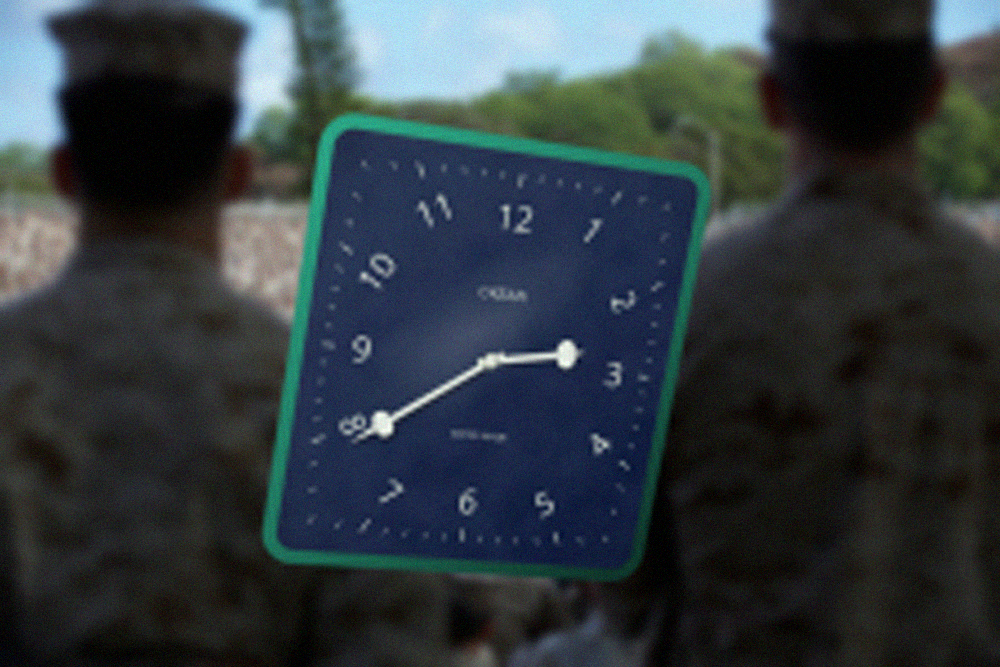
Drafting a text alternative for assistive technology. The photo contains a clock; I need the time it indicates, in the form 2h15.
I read 2h39
